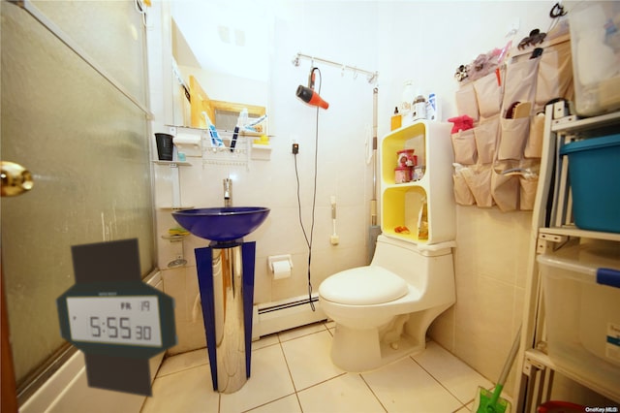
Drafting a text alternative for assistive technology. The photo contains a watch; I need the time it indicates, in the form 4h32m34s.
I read 5h55m30s
